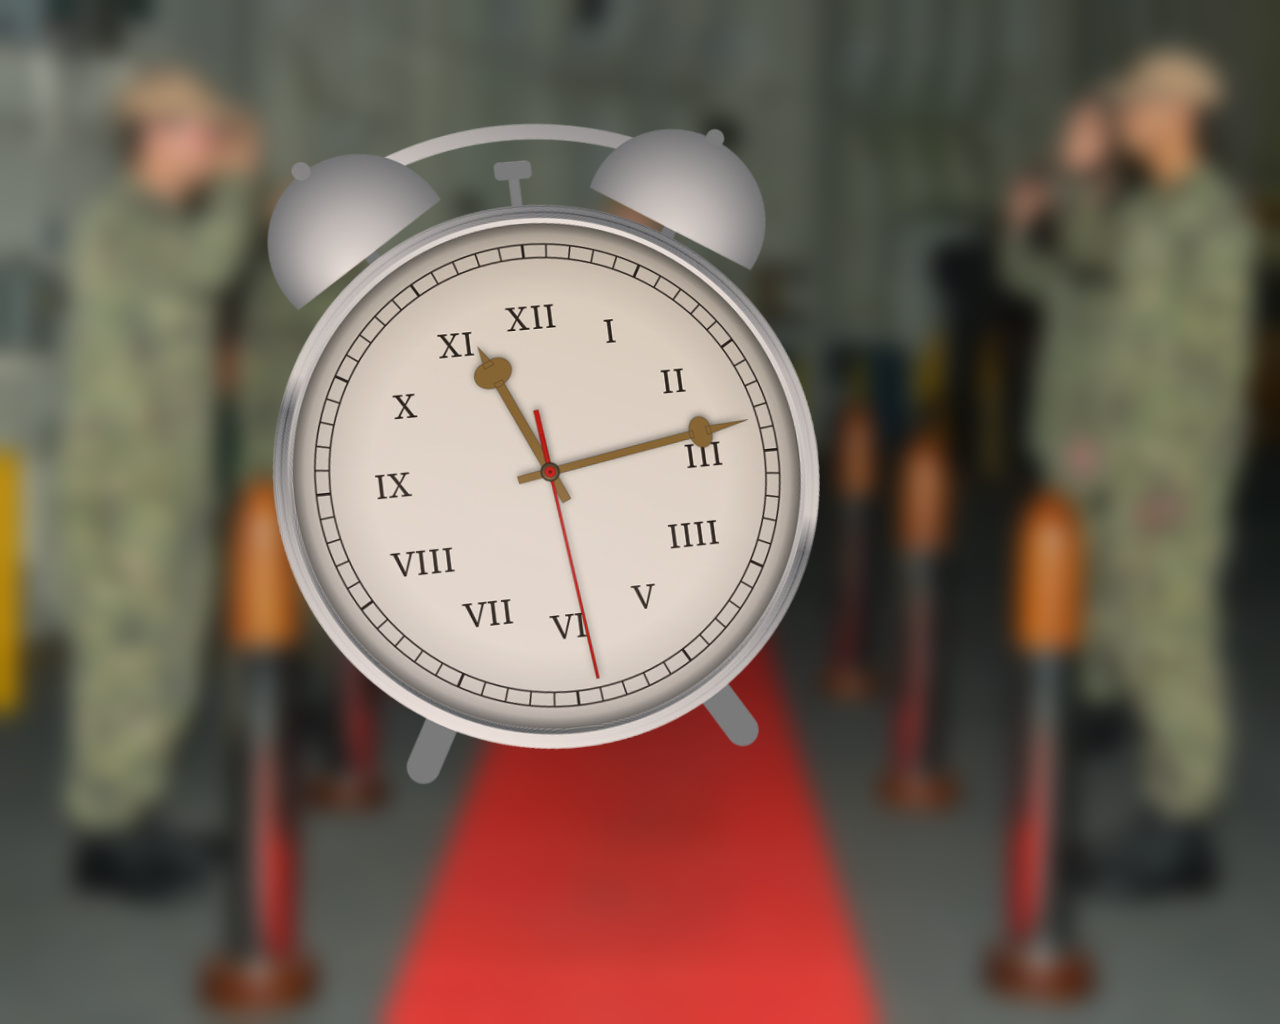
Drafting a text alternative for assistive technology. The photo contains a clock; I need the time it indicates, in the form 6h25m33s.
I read 11h13m29s
